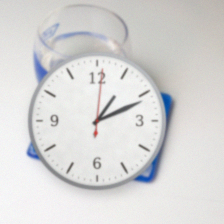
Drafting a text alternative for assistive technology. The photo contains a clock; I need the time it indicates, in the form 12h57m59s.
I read 1h11m01s
